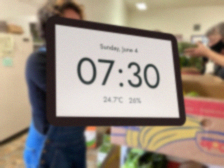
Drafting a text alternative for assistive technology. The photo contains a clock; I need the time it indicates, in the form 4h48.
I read 7h30
